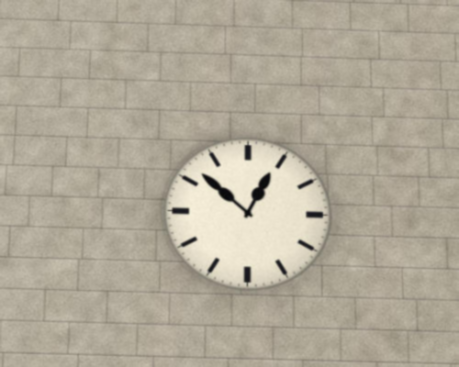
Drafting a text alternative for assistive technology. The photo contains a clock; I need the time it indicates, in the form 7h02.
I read 12h52
